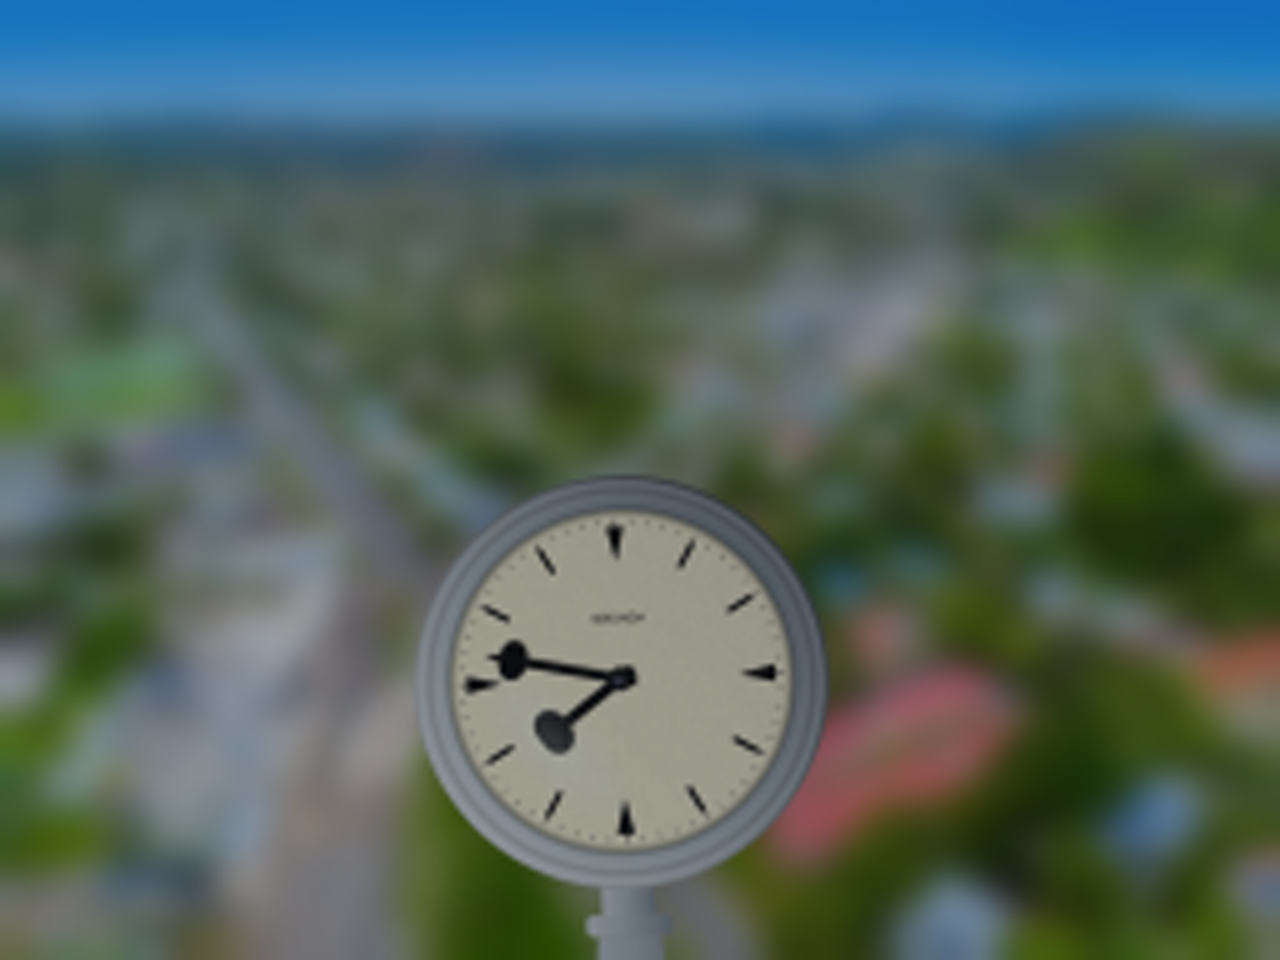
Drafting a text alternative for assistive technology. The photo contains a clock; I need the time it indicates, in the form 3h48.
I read 7h47
